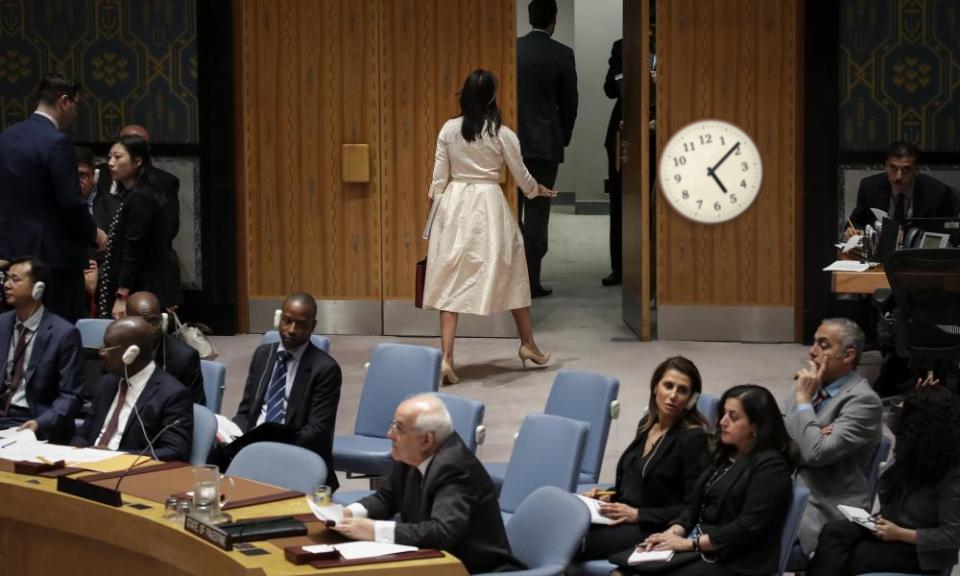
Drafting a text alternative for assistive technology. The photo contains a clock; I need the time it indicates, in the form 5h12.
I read 5h09
